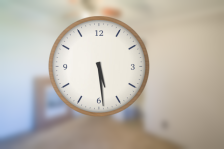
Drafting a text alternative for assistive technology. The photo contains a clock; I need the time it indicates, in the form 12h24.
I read 5h29
